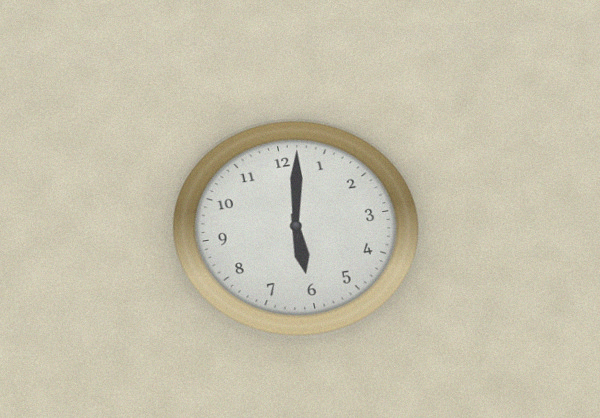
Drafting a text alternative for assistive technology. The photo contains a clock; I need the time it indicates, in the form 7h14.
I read 6h02
